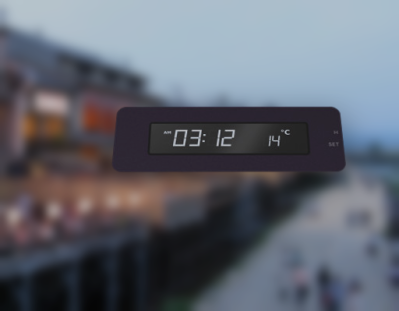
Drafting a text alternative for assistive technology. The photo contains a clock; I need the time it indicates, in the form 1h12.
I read 3h12
